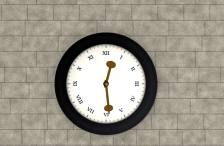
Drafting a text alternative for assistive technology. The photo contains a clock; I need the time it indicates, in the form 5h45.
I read 12h29
